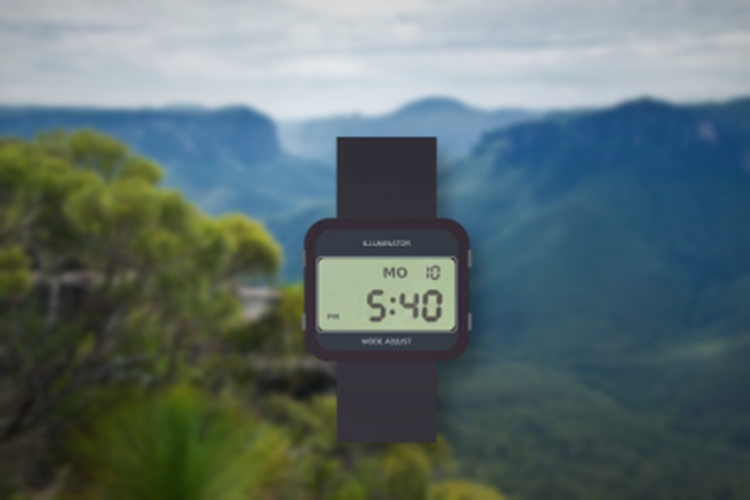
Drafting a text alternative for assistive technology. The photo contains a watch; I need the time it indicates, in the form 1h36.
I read 5h40
